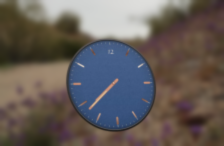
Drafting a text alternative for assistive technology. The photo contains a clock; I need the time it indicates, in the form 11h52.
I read 7h38
